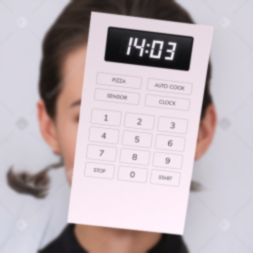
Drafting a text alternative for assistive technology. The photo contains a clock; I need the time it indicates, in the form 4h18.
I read 14h03
